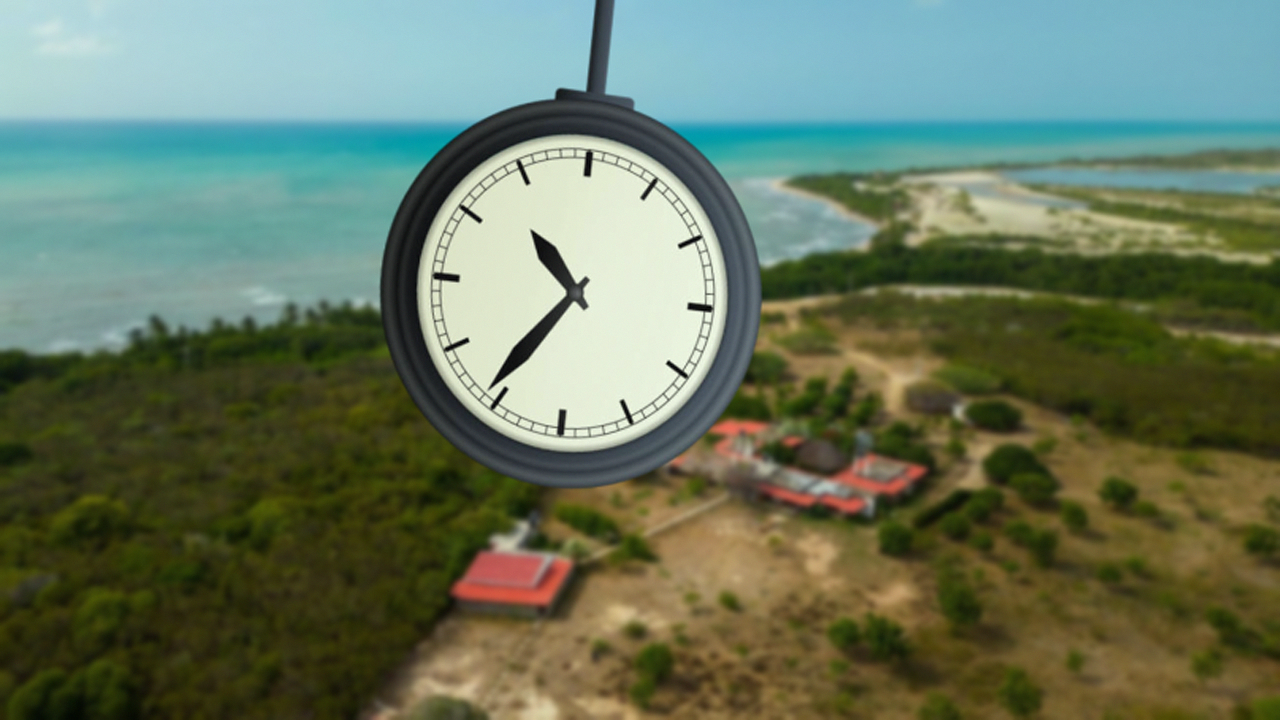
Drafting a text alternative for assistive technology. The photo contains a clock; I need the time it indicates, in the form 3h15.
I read 10h36
